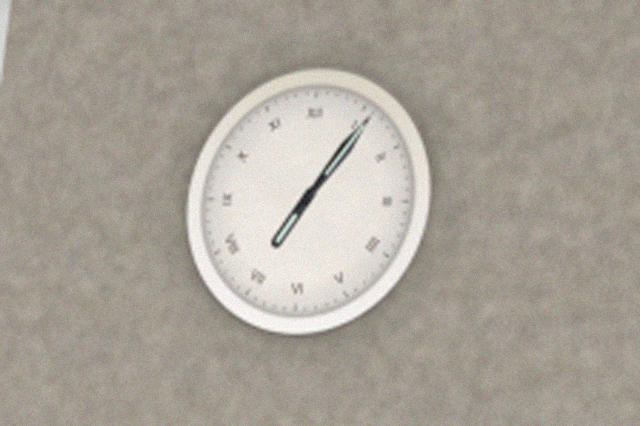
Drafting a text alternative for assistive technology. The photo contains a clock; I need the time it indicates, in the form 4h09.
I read 7h06
